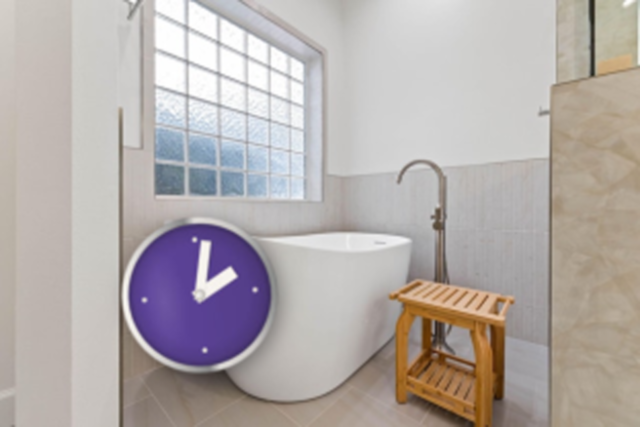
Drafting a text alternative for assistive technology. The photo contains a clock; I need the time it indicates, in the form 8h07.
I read 2h02
